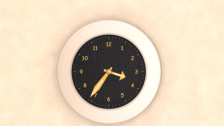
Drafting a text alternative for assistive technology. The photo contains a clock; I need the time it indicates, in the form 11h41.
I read 3h36
